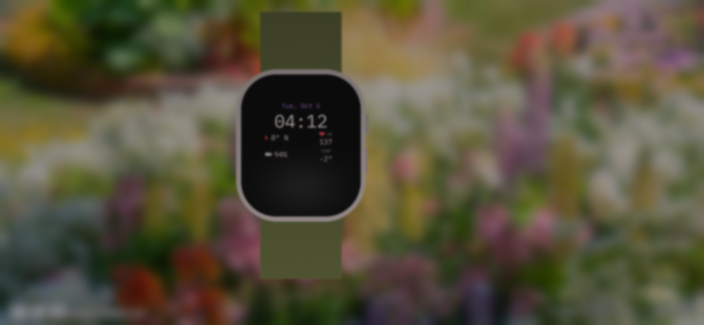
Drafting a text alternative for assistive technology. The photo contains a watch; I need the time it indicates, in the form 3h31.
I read 4h12
